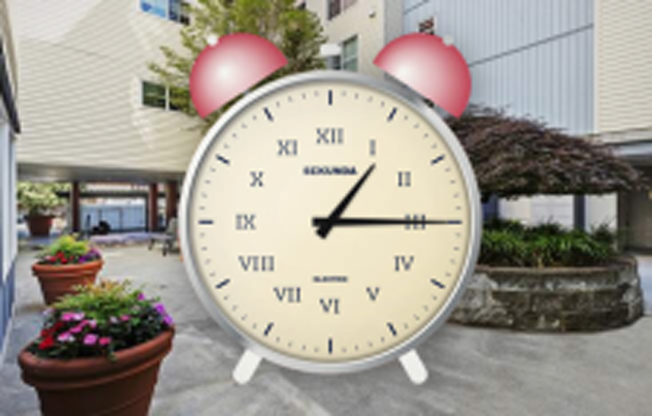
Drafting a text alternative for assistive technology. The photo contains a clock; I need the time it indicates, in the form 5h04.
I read 1h15
